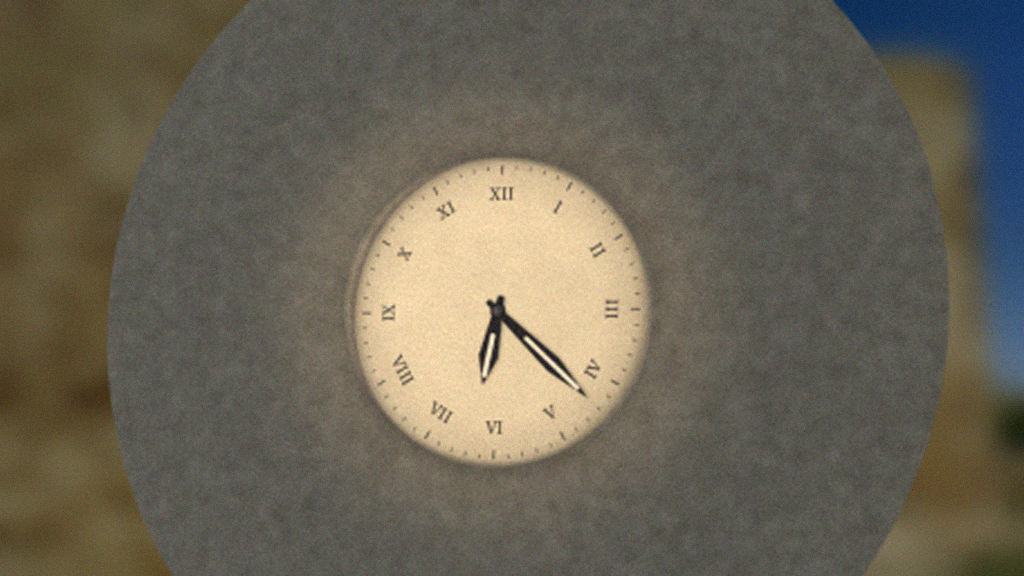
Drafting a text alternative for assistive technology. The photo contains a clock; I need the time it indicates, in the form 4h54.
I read 6h22
